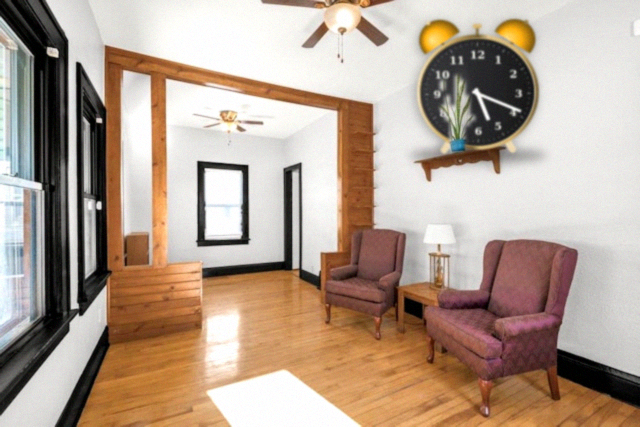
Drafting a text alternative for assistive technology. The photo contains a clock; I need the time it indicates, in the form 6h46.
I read 5h19
